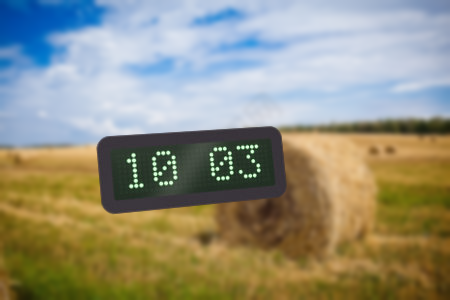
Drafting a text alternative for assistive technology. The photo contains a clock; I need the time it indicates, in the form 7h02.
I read 10h03
